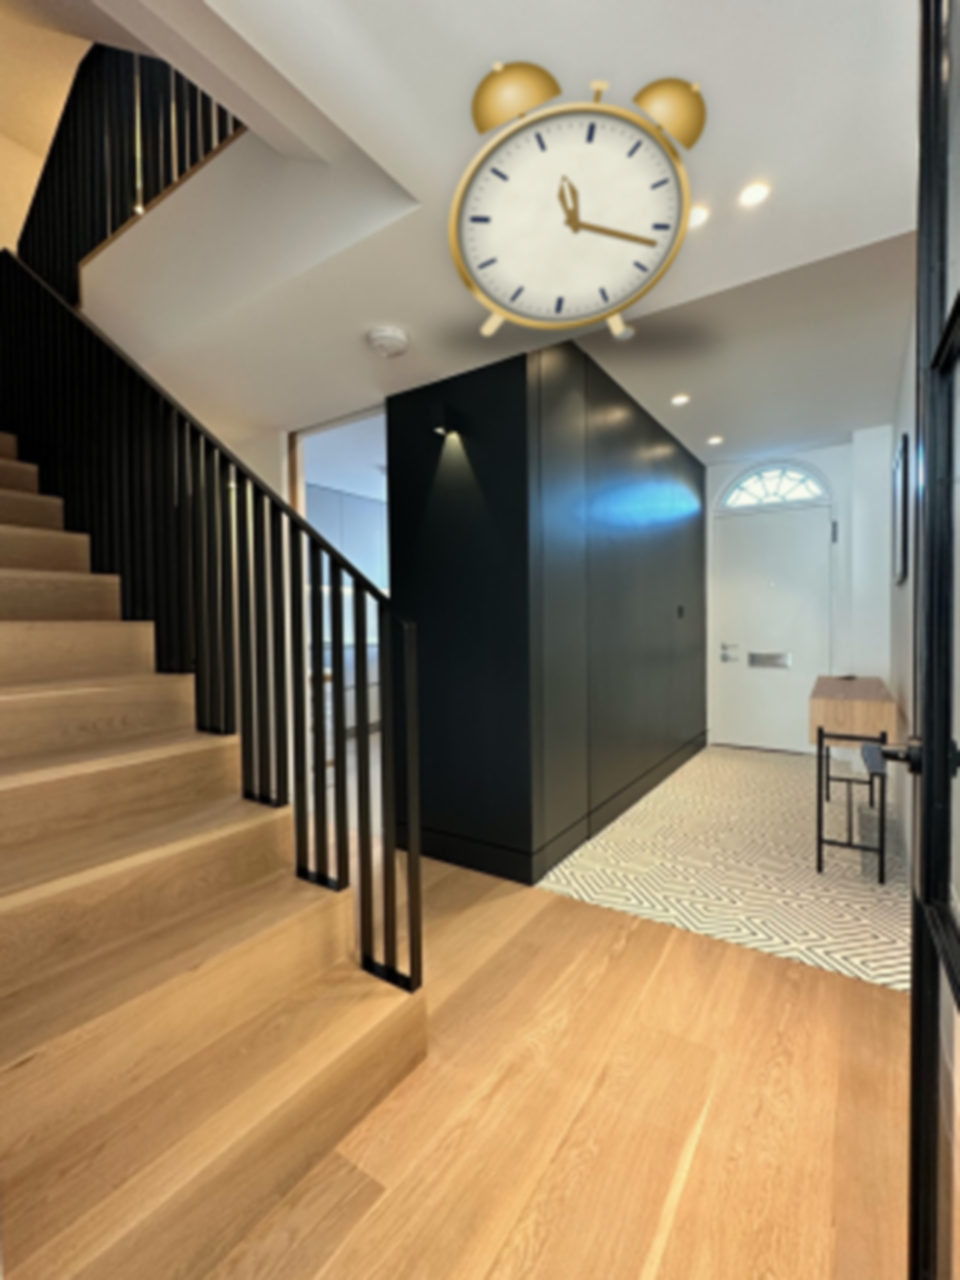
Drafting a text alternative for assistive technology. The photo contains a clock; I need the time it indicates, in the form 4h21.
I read 11h17
